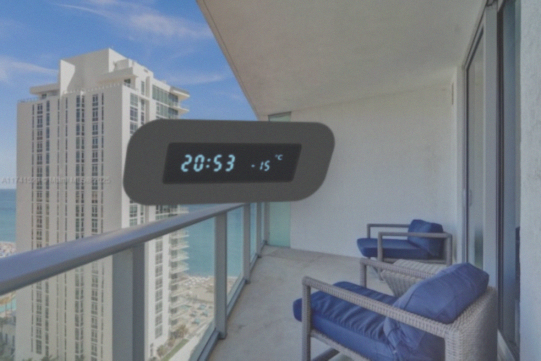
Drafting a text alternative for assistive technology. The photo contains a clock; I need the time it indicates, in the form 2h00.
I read 20h53
